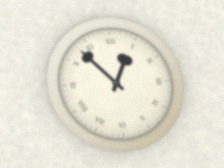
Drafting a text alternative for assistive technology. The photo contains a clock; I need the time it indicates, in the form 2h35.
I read 12h53
